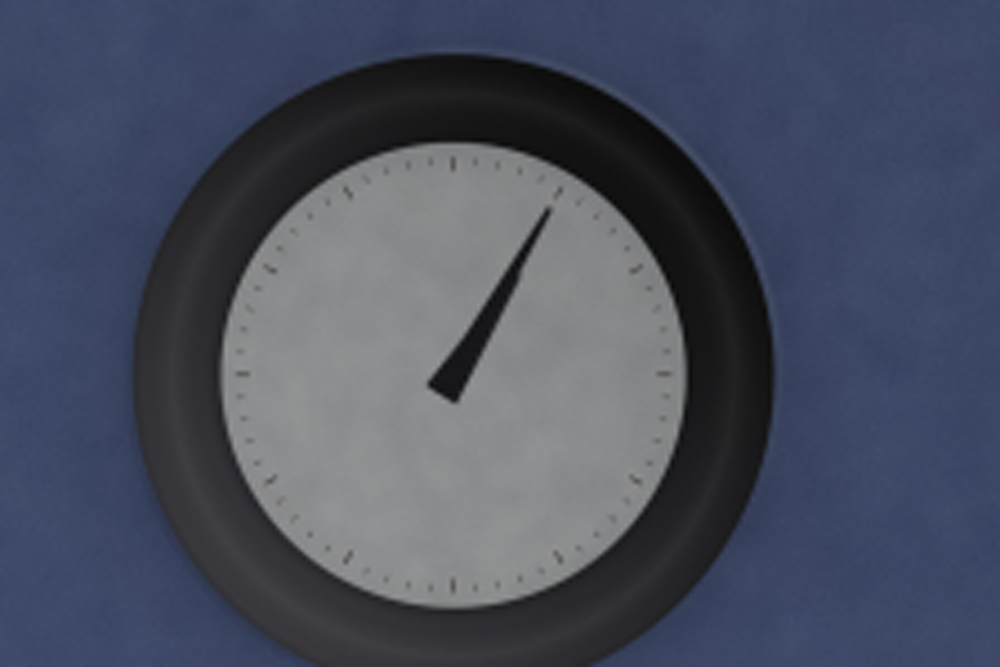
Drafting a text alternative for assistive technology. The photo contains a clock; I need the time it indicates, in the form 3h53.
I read 1h05
